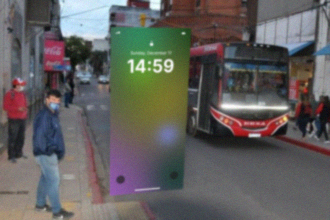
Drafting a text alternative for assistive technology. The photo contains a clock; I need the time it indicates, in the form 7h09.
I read 14h59
